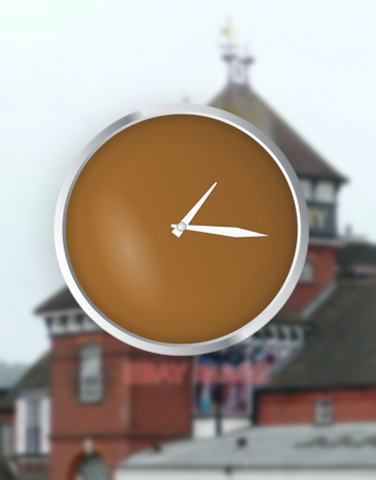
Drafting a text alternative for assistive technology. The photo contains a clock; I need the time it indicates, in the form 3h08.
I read 1h16
